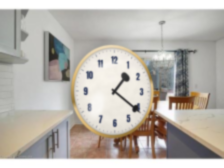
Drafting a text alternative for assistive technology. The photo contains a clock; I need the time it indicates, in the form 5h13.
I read 1h21
